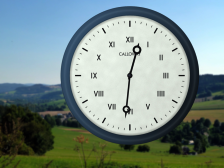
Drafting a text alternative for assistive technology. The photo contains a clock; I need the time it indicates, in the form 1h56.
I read 12h31
